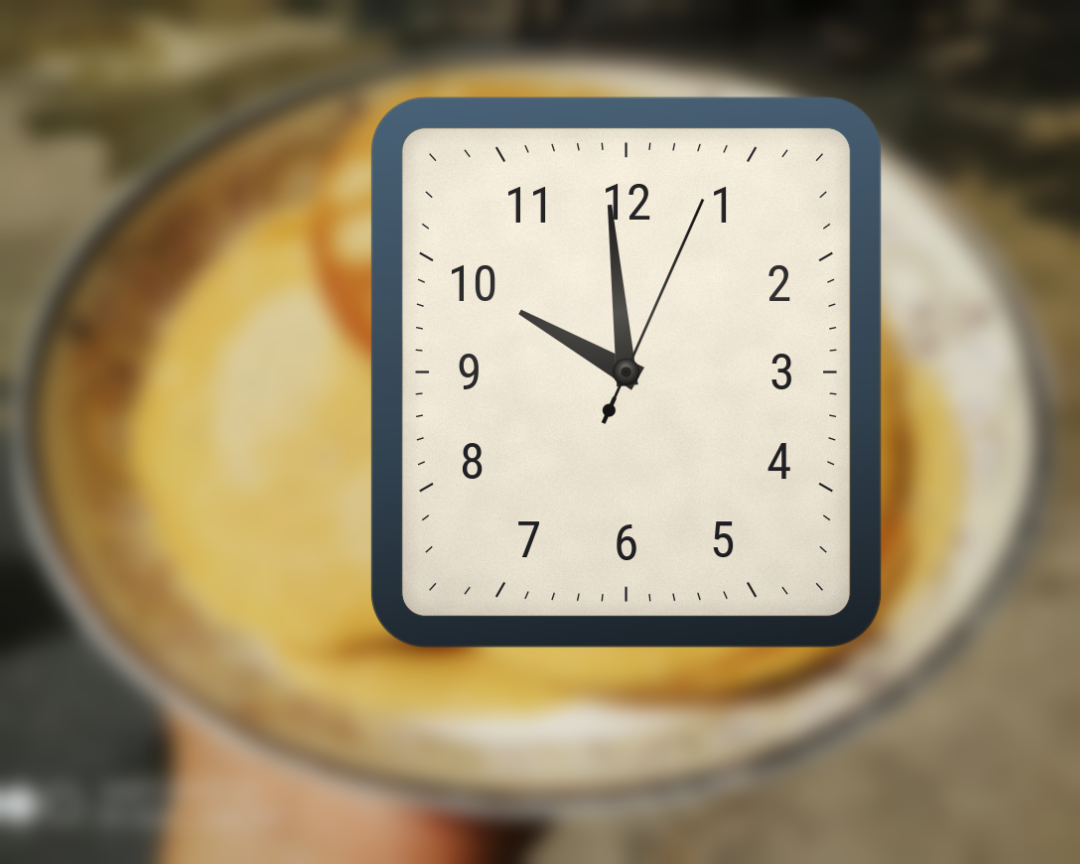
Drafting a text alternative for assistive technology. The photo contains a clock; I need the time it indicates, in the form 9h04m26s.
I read 9h59m04s
